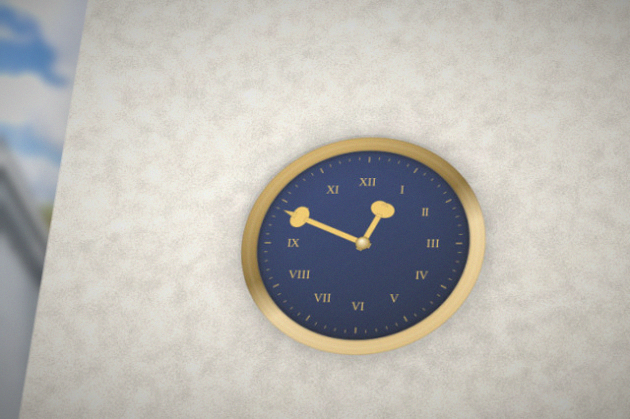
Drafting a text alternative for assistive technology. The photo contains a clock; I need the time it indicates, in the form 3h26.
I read 12h49
